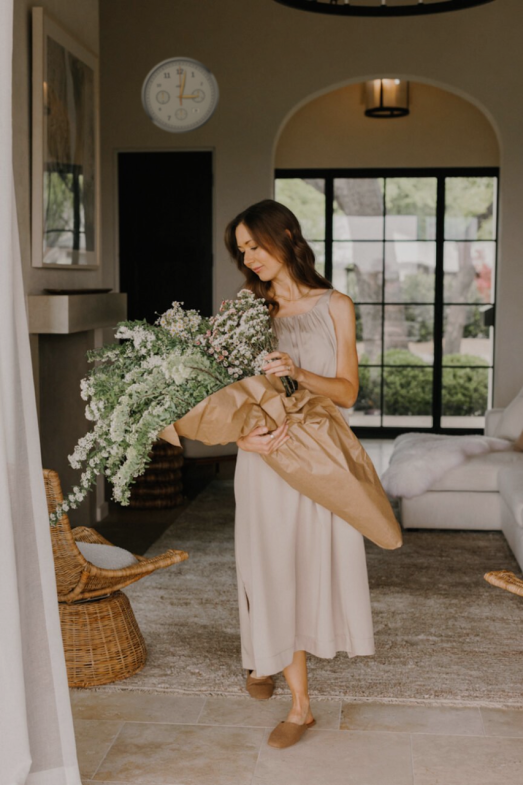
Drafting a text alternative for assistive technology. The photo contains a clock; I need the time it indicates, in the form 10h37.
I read 3h02
